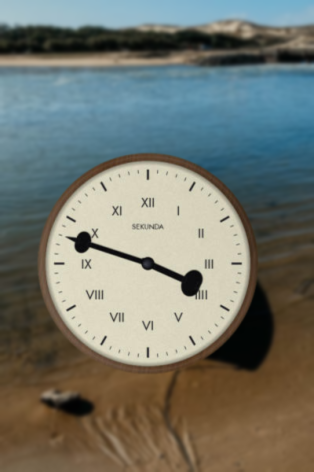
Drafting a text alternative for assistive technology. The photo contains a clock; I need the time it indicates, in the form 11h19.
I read 3h48
